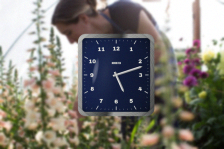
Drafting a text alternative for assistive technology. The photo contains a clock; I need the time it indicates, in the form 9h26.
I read 5h12
